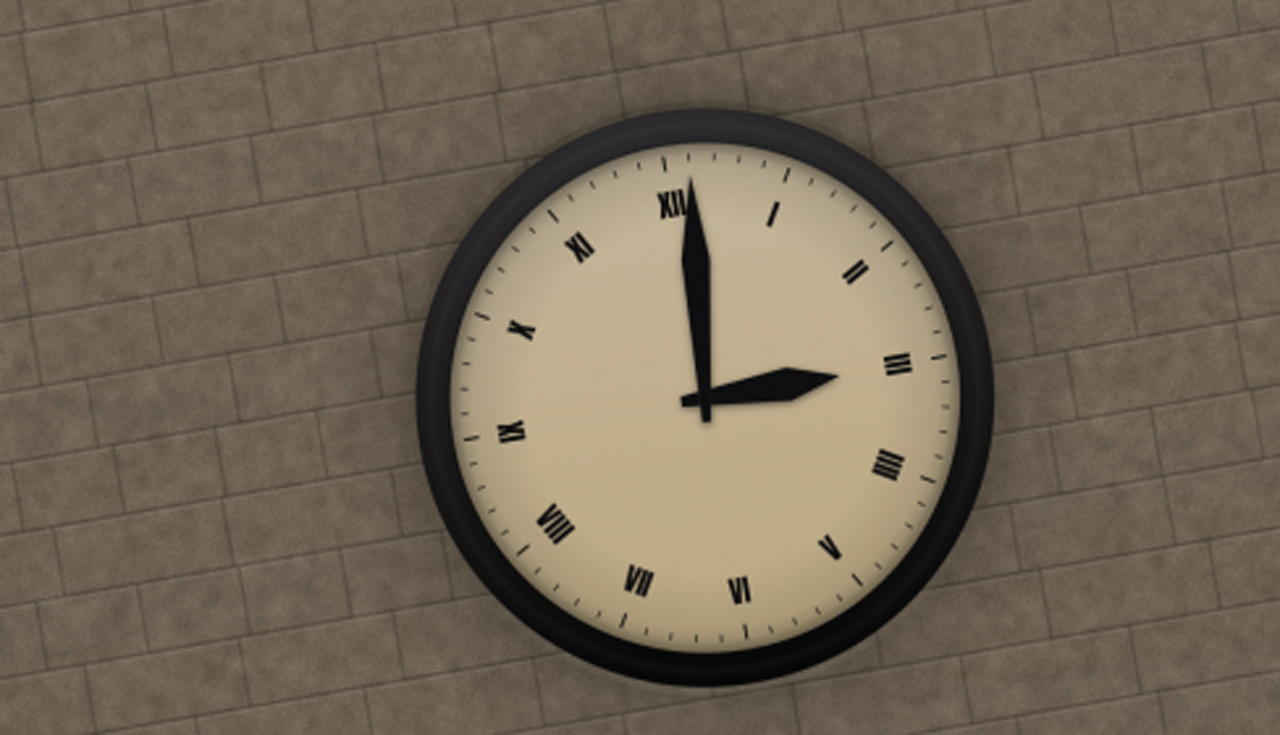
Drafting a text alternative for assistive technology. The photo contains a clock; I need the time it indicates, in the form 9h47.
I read 3h01
